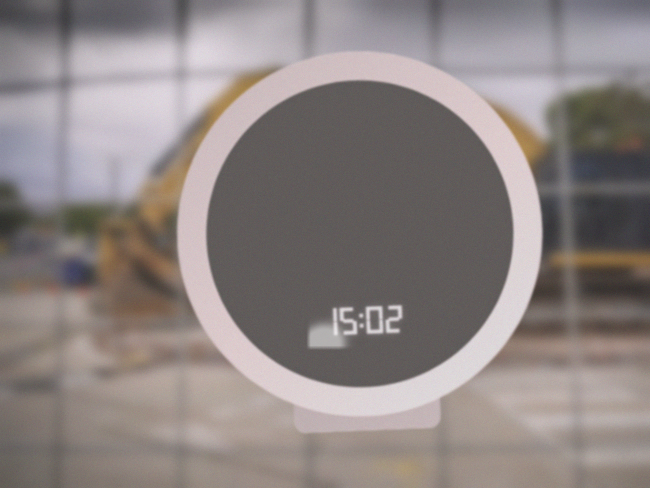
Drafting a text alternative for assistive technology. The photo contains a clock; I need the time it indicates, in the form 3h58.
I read 15h02
